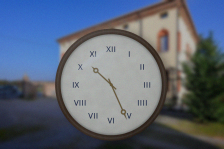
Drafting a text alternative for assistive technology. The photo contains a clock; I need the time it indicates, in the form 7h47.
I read 10h26
